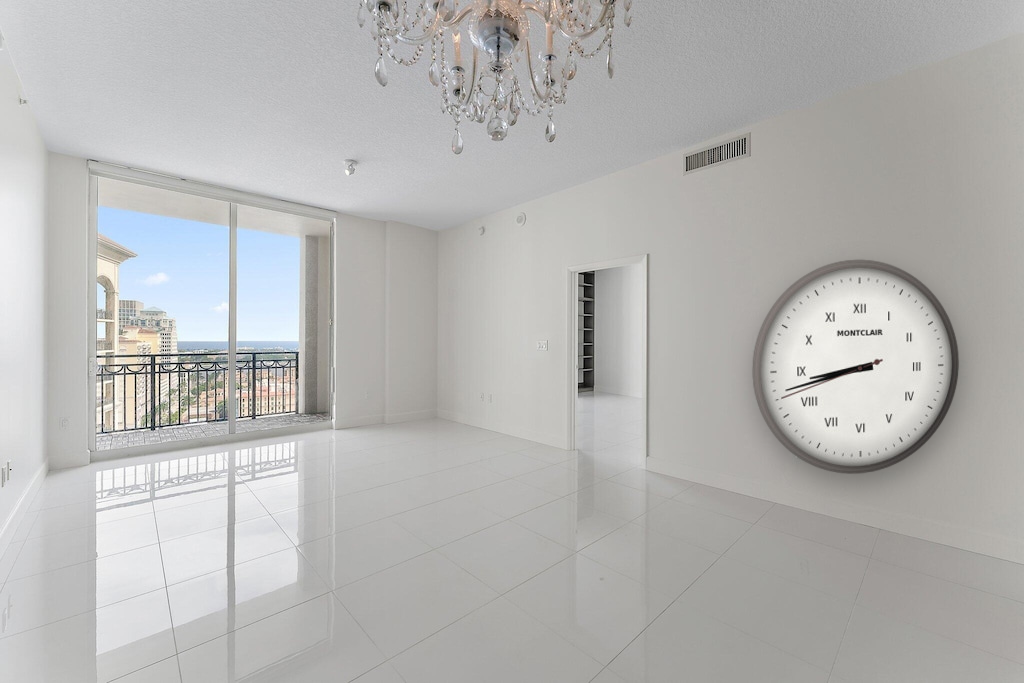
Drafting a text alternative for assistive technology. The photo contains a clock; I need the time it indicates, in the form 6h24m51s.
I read 8h42m42s
